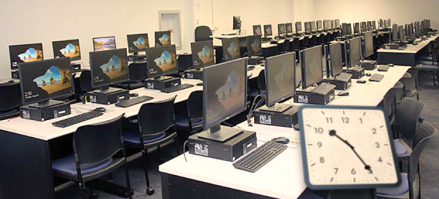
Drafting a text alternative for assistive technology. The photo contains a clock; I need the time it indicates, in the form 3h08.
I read 10h25
